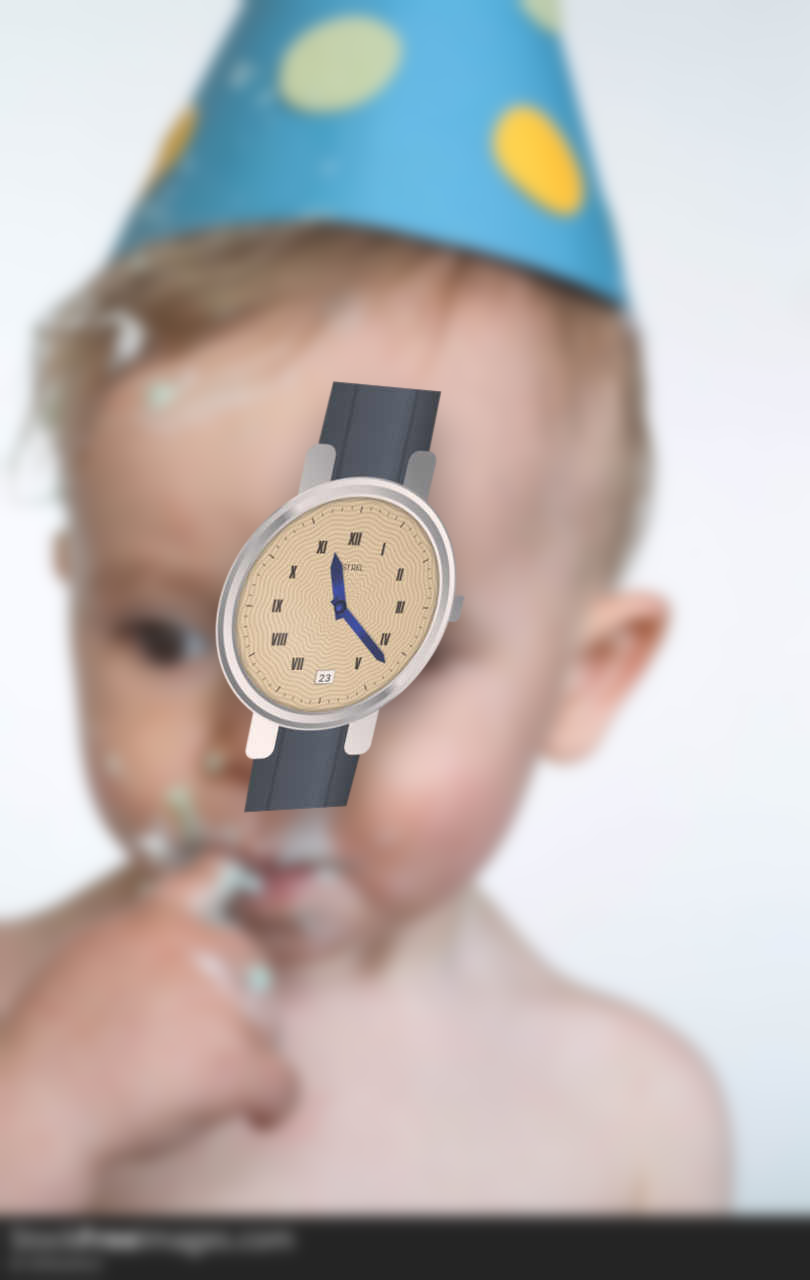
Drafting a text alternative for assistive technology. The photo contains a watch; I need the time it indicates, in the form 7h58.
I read 11h22
